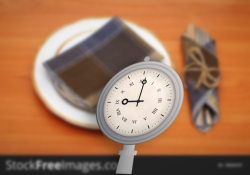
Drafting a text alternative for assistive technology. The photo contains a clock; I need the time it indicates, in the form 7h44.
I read 9h01
